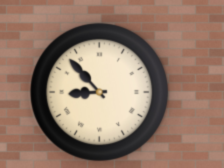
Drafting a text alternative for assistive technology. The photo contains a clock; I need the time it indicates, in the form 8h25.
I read 8h53
